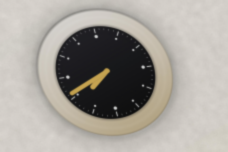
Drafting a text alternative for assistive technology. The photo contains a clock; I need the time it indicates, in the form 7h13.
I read 7h41
